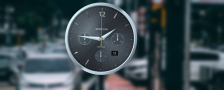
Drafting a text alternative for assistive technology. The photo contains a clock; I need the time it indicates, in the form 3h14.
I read 1h46
